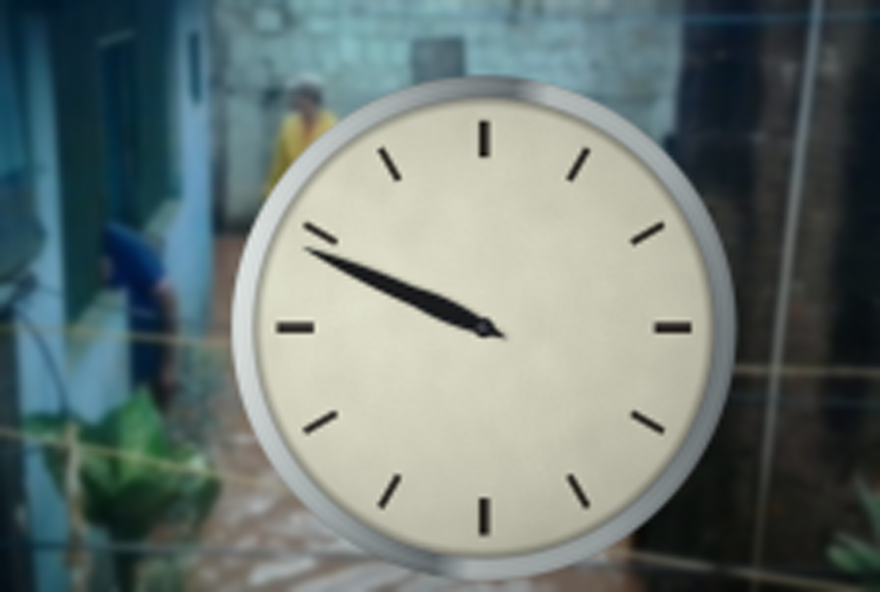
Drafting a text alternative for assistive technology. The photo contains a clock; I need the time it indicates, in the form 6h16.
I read 9h49
